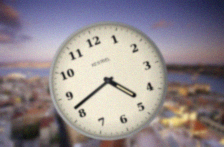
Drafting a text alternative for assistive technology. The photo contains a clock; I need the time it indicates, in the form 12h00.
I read 4h42
